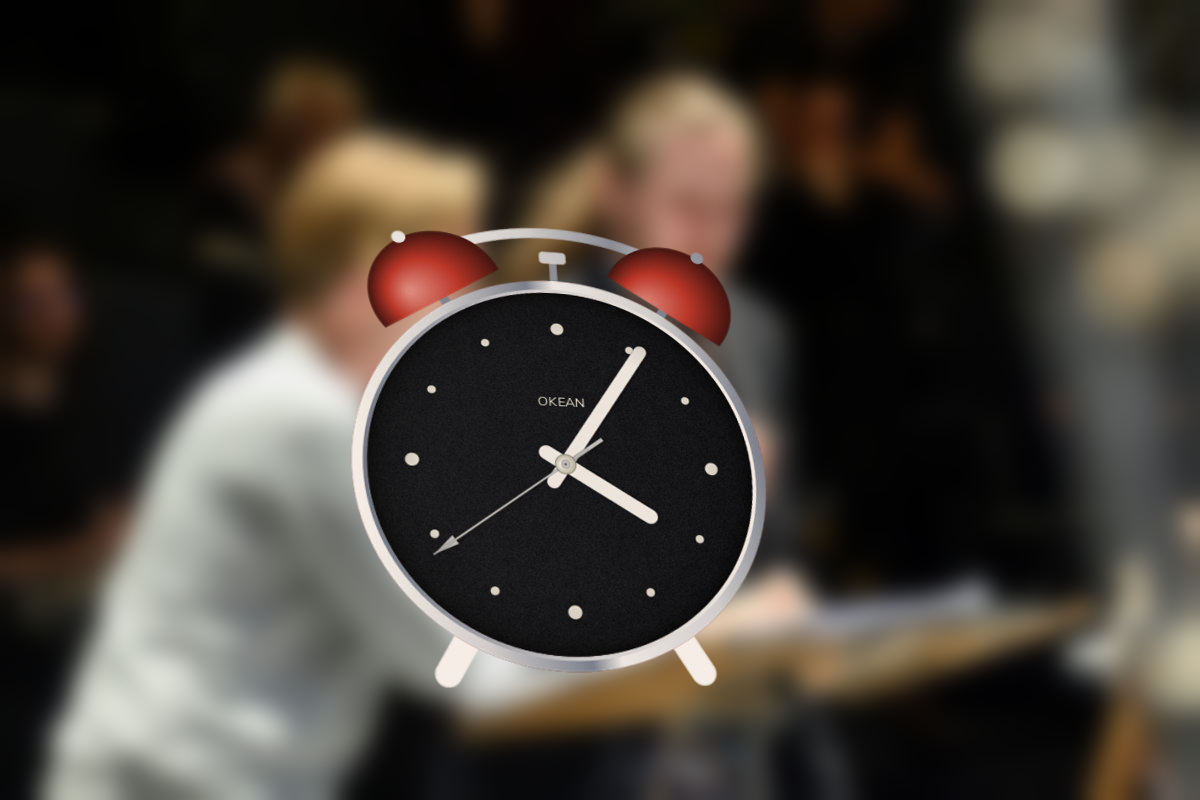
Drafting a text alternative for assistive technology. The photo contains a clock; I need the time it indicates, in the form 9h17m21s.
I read 4h05m39s
